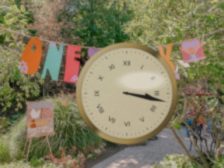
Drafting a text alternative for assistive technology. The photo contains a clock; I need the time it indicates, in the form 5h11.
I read 3h17
